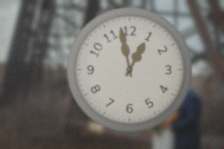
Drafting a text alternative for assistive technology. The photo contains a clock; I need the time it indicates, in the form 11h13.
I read 12h58
